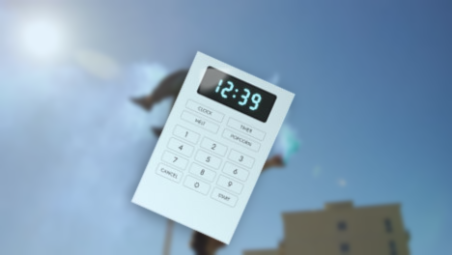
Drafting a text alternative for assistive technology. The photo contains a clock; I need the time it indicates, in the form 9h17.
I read 12h39
